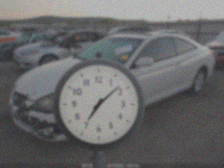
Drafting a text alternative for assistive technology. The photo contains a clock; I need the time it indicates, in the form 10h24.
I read 7h08
